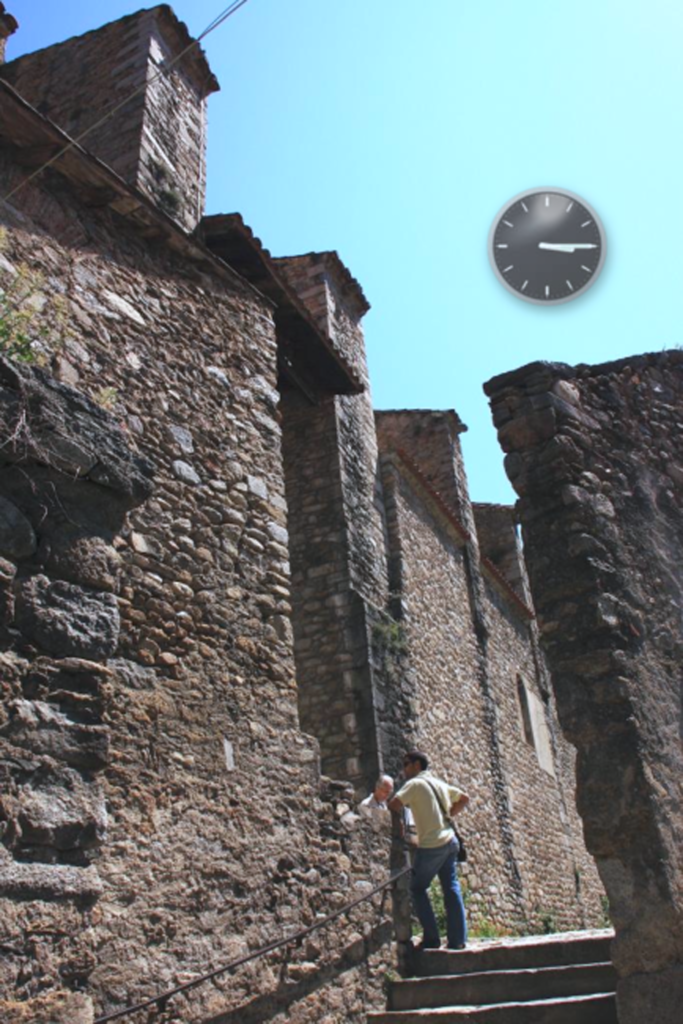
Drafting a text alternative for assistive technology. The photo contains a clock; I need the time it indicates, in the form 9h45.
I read 3h15
